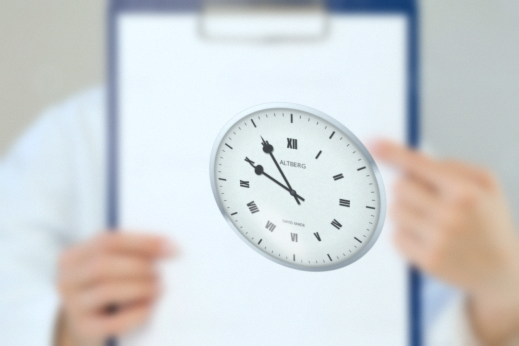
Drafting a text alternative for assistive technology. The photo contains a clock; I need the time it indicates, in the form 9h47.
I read 9h55
